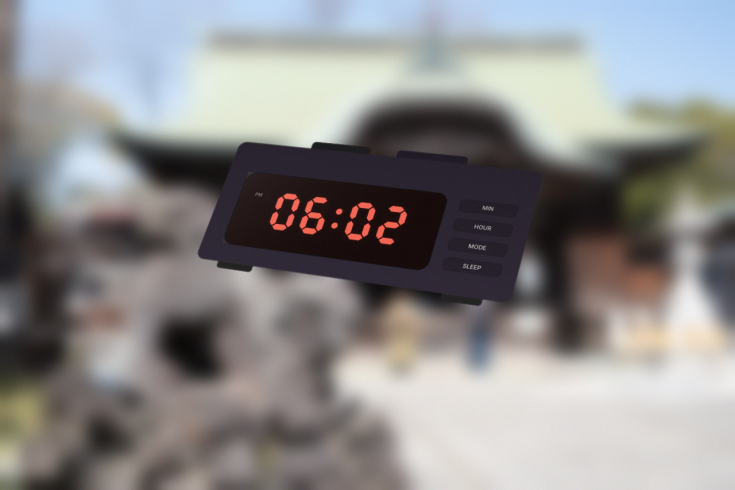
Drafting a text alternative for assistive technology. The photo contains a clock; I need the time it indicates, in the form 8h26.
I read 6h02
